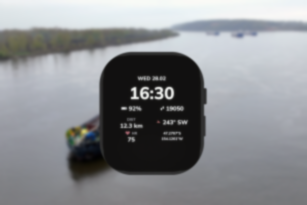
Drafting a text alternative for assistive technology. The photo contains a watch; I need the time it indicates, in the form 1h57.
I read 16h30
